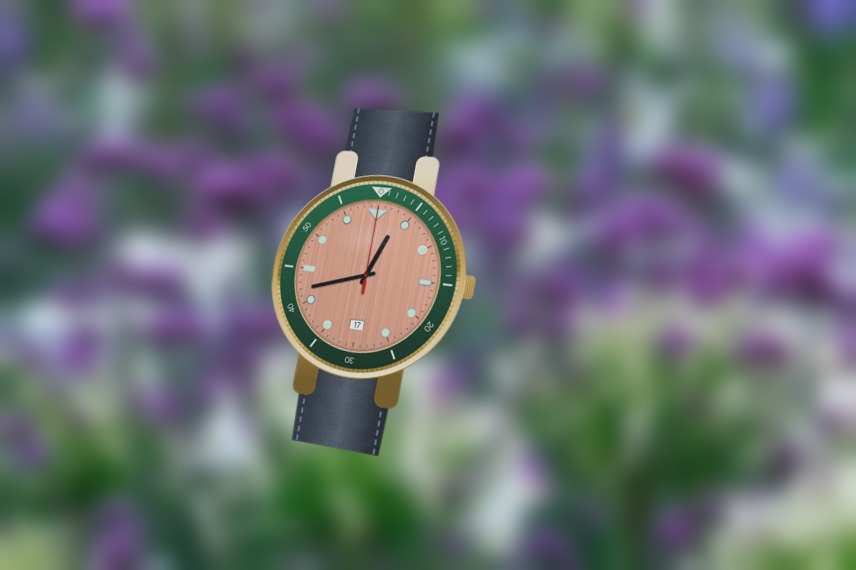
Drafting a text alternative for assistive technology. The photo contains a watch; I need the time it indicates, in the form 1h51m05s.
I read 12h42m00s
